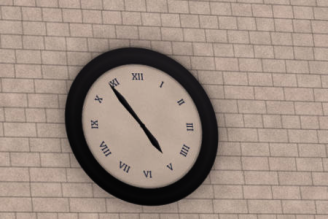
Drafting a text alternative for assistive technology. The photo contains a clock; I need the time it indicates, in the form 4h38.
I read 4h54
